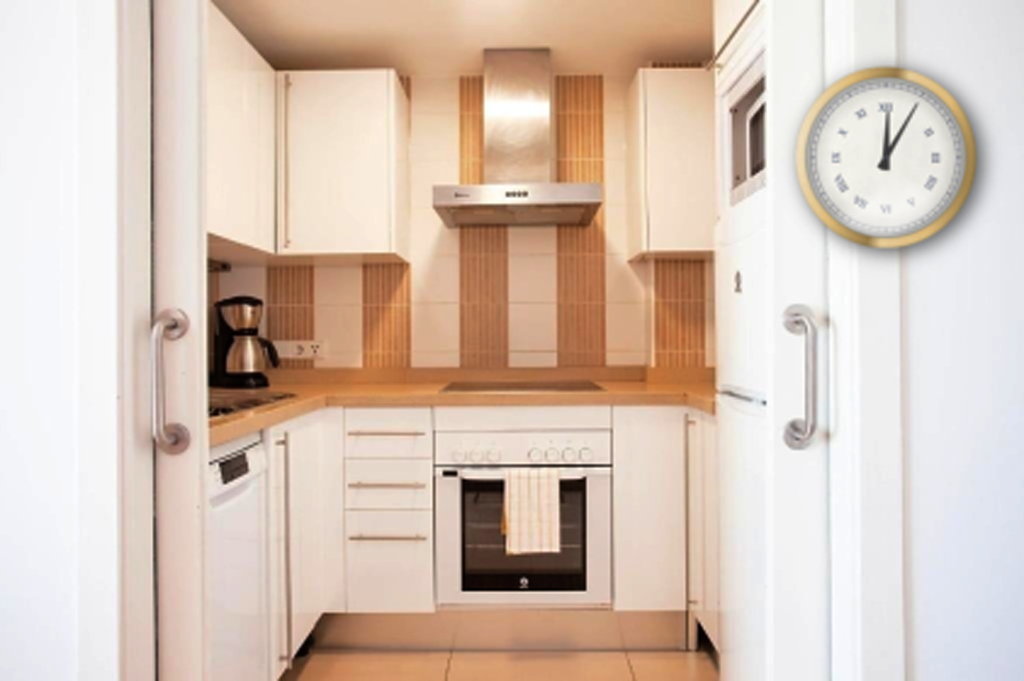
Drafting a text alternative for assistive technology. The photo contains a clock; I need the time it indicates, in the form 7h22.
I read 12h05
